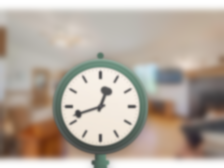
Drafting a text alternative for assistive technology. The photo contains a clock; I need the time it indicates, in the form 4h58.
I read 12h42
